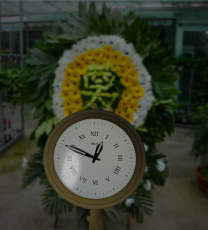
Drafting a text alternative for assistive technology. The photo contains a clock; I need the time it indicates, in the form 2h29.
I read 12h49
